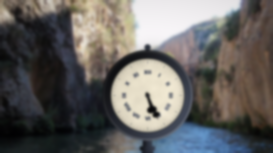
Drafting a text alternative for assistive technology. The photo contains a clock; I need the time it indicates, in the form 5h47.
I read 5h26
